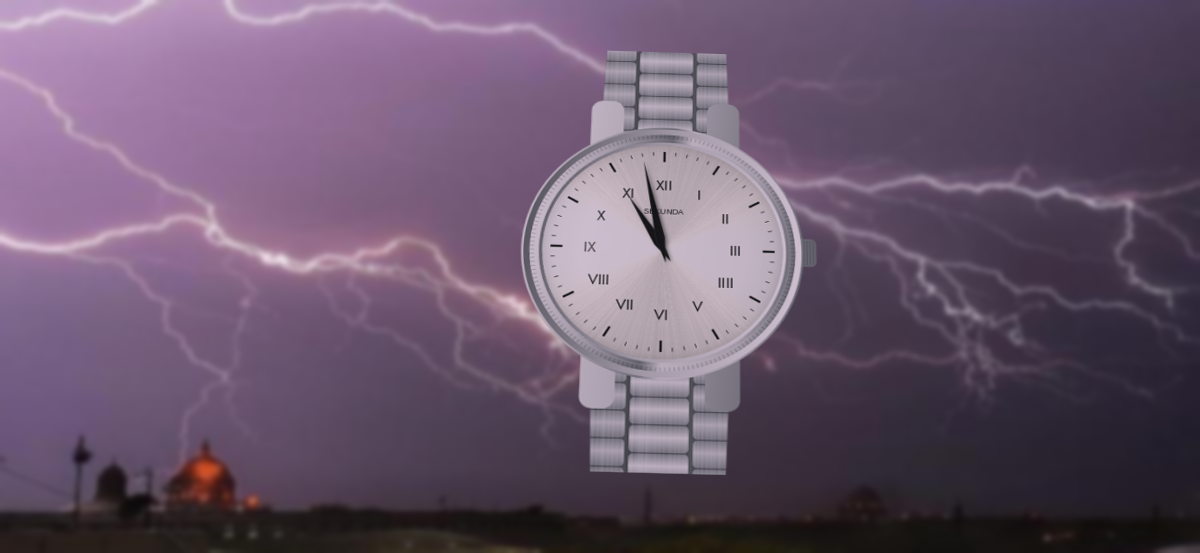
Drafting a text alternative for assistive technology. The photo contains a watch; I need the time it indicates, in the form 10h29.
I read 10h58
